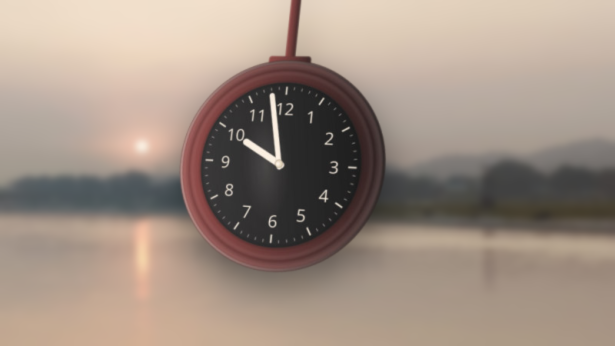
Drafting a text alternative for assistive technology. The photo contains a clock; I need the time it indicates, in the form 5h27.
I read 9h58
